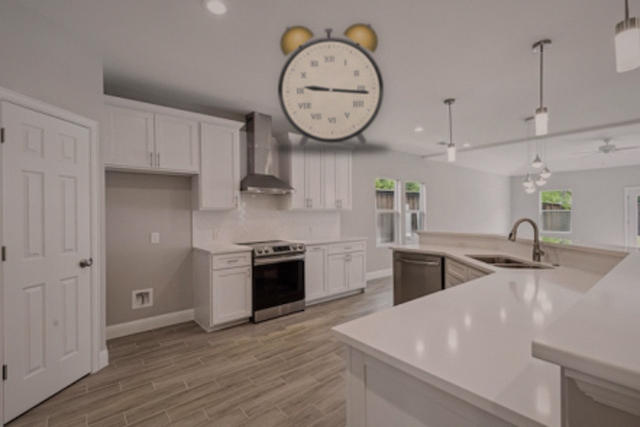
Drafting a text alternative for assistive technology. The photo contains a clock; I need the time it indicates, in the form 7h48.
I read 9h16
